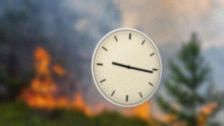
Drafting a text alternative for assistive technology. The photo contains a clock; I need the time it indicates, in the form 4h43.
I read 9h16
